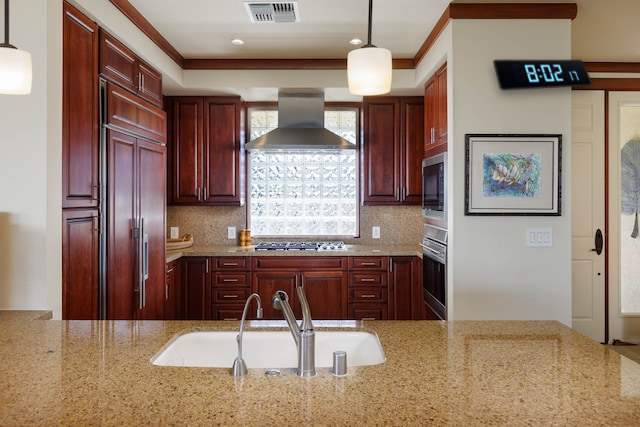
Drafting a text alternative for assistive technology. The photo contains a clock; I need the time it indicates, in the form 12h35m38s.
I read 8h02m17s
